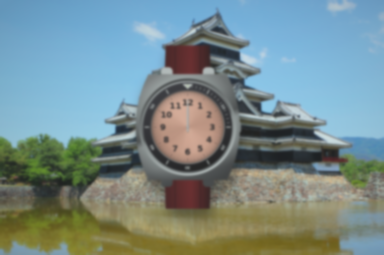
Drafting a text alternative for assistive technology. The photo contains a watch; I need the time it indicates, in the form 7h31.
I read 12h00
